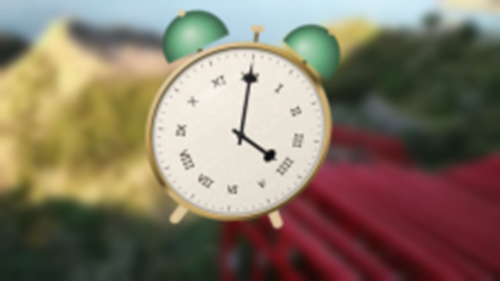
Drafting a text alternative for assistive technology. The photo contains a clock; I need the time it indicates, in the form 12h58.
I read 4h00
